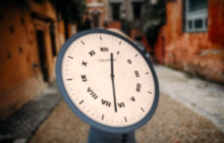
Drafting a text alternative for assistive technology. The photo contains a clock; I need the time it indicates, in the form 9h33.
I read 12h32
